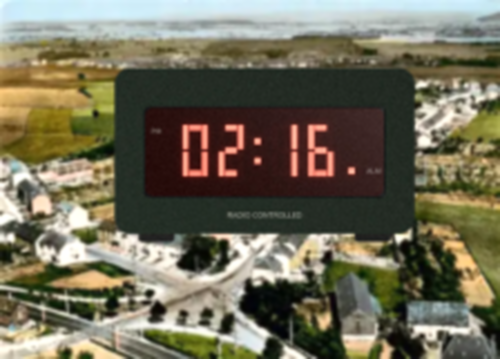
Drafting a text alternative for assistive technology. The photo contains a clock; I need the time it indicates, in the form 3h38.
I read 2h16
